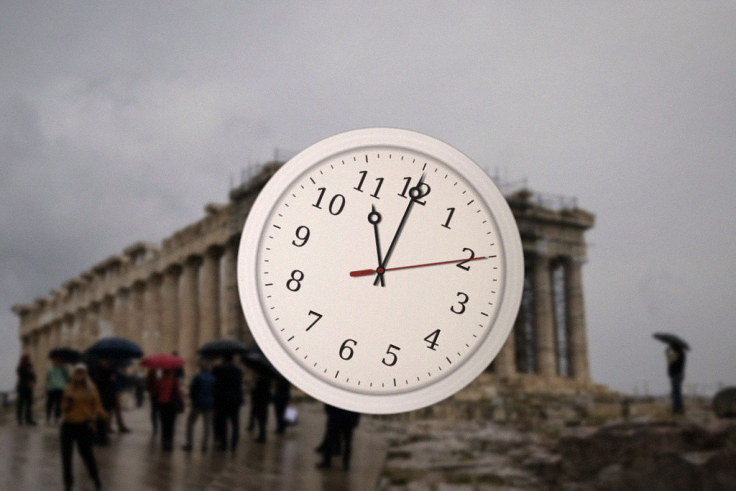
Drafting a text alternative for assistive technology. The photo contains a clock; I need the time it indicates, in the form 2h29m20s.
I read 11h00m10s
